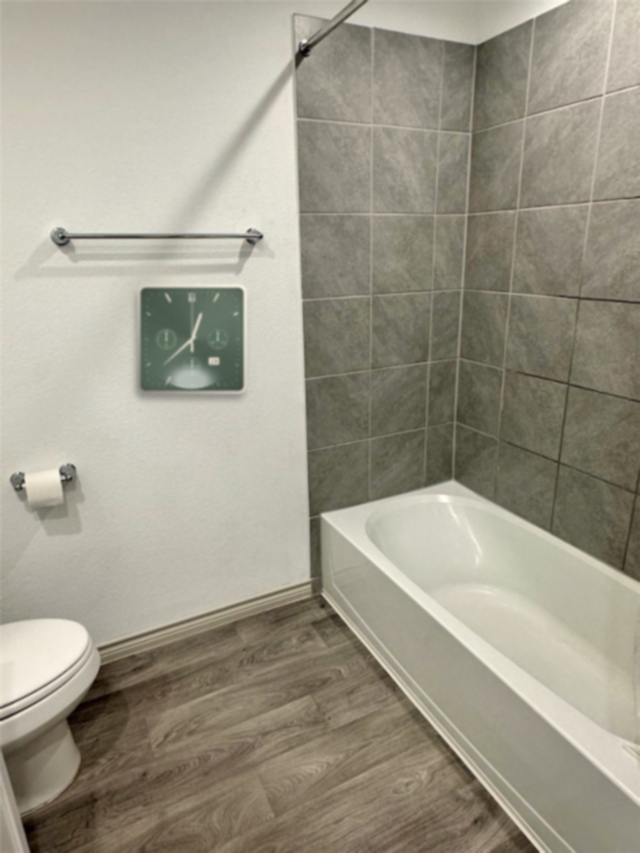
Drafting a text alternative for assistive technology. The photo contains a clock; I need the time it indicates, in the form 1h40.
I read 12h38
